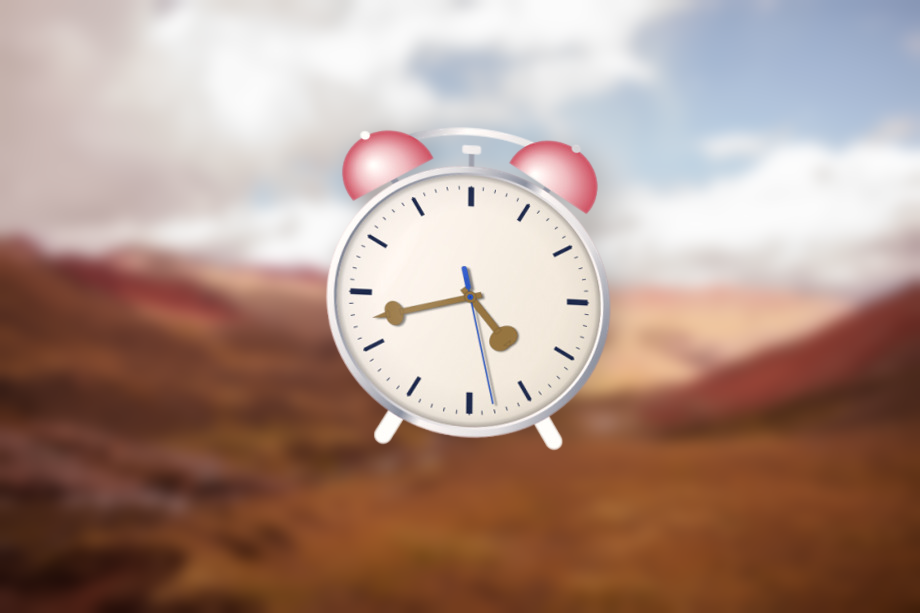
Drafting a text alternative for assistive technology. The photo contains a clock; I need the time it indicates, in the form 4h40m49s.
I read 4h42m28s
